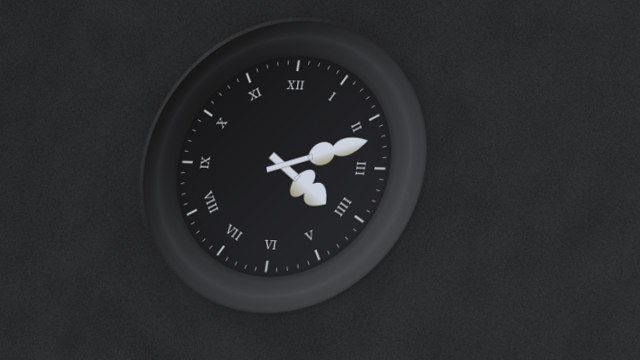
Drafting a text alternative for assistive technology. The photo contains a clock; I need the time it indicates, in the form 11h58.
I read 4h12
